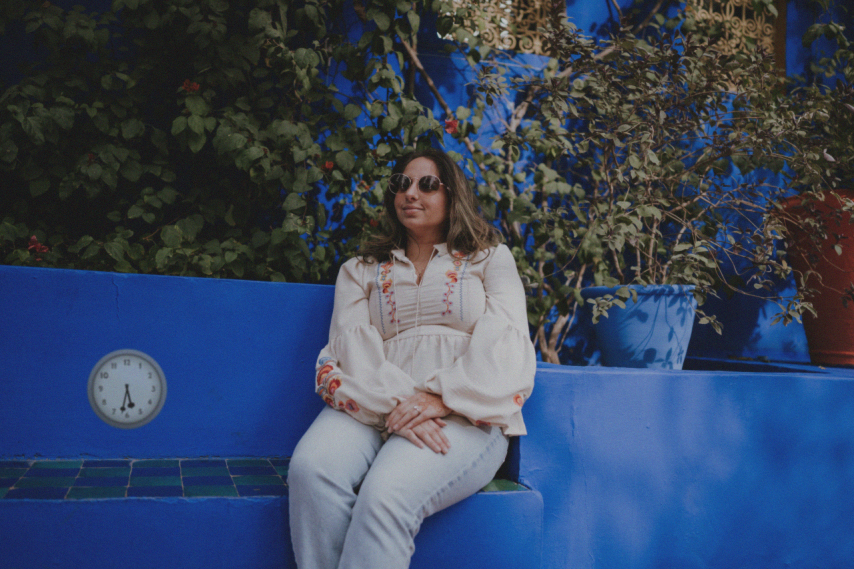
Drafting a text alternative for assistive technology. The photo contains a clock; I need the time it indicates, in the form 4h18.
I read 5h32
